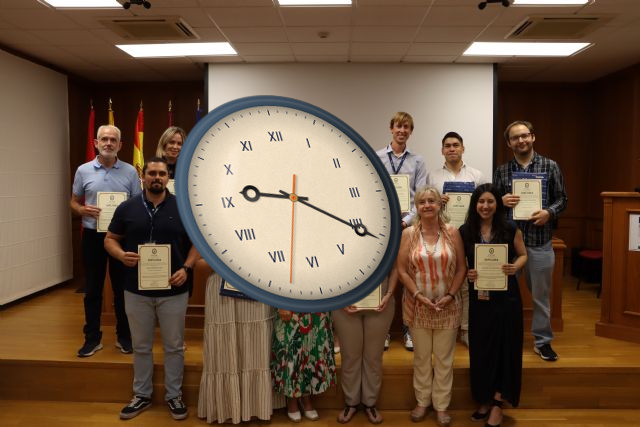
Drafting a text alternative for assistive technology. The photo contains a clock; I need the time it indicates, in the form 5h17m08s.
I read 9h20m33s
